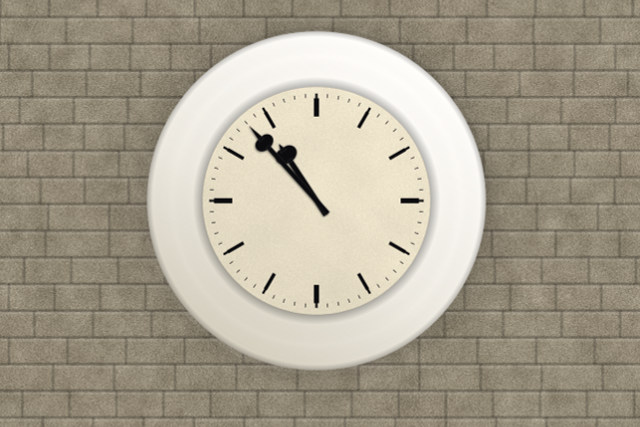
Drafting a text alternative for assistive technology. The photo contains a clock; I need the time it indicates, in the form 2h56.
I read 10h53
